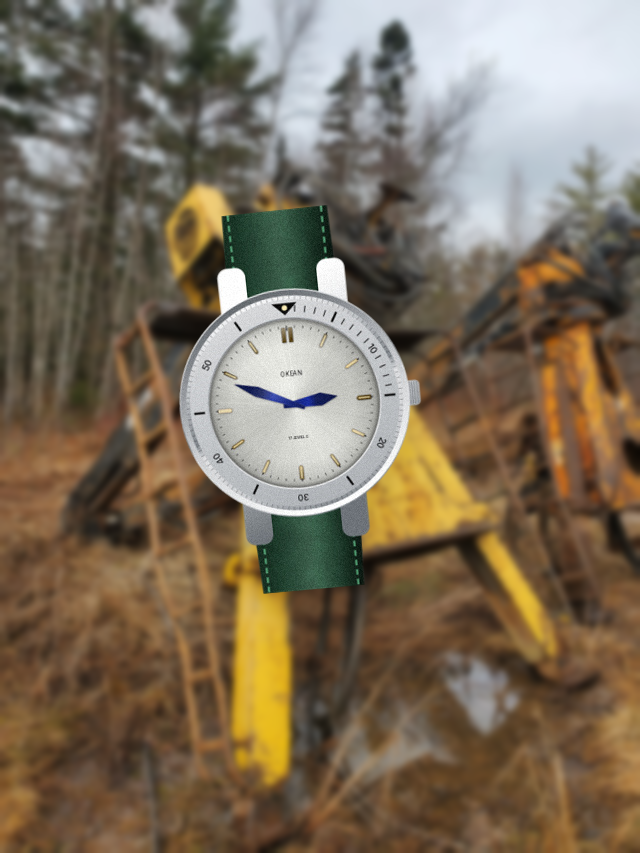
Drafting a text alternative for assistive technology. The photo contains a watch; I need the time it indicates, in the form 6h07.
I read 2h49
